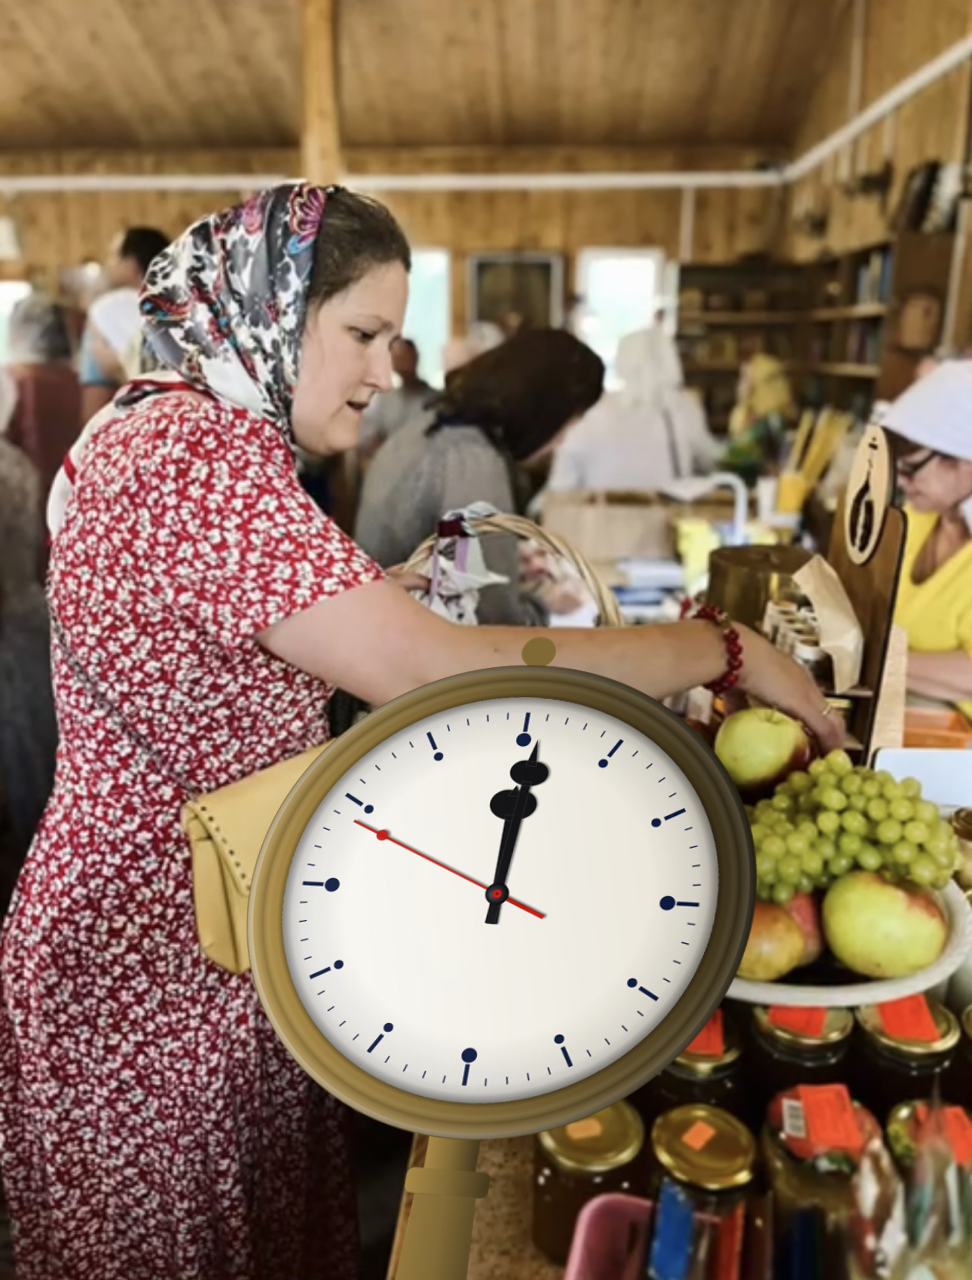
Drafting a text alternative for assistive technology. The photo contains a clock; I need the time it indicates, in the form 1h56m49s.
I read 12h00m49s
